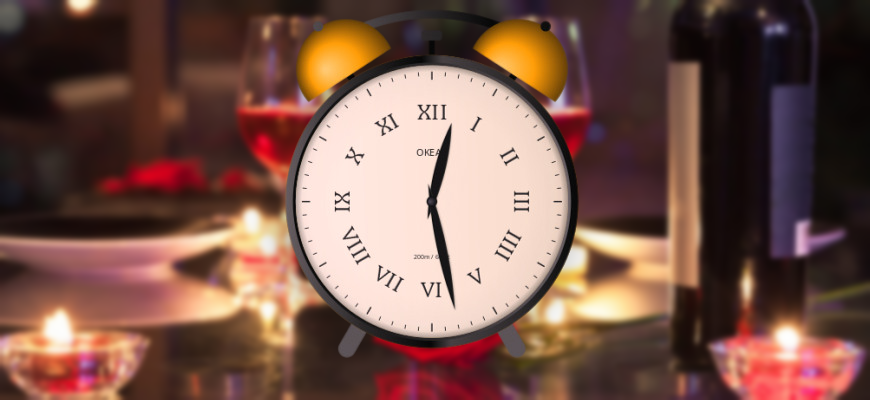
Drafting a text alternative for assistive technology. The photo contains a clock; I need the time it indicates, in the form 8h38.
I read 12h28
